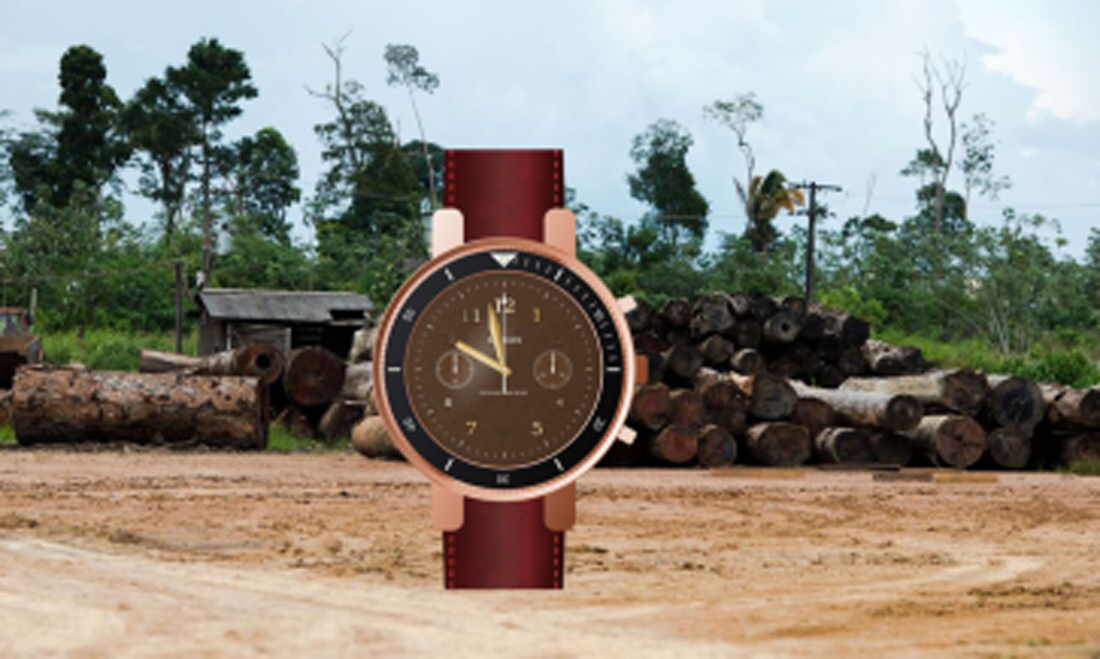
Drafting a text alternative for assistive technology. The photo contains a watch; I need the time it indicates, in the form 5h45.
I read 9h58
